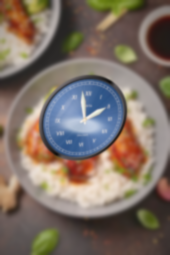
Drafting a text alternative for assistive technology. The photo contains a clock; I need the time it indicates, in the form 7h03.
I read 1h58
